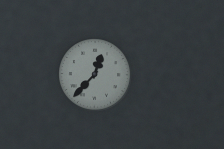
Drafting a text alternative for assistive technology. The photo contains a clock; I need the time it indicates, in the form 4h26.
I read 12h37
